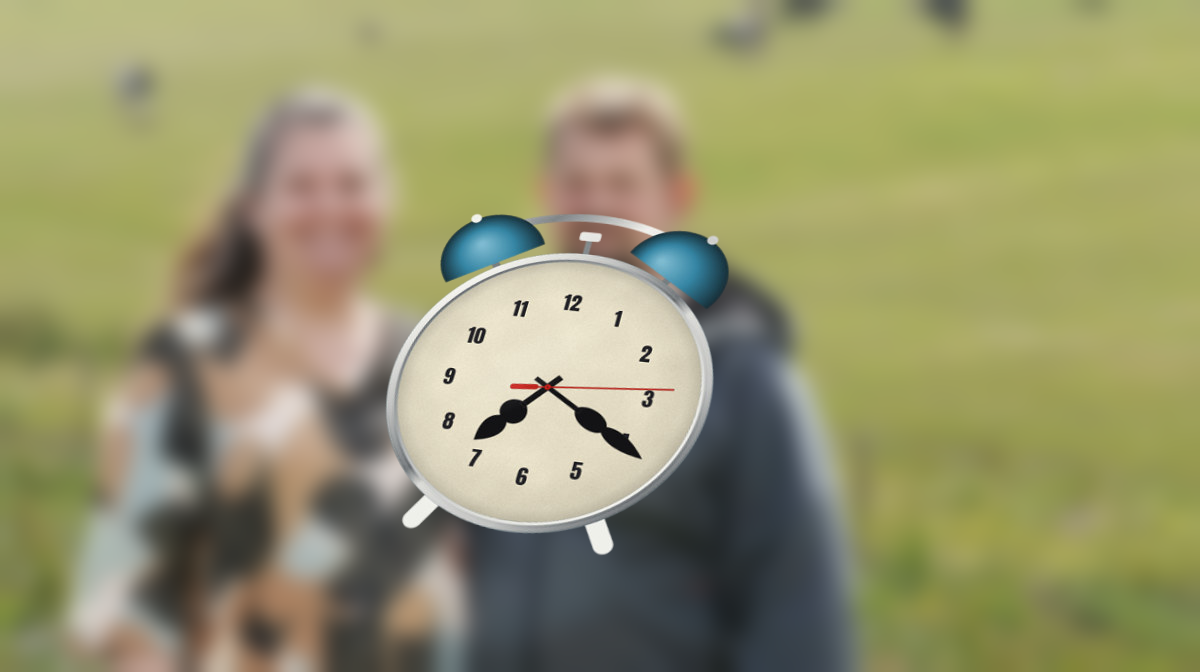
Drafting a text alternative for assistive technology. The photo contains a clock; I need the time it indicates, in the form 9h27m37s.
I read 7h20m14s
